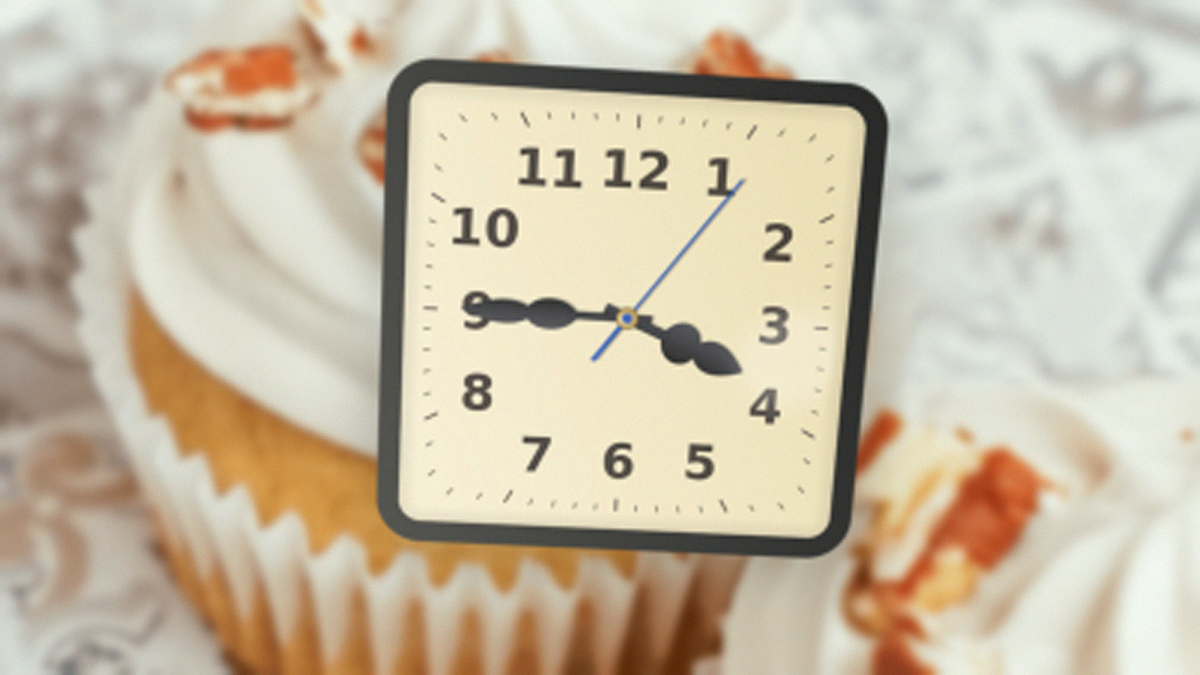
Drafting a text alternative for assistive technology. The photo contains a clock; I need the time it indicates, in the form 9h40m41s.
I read 3h45m06s
